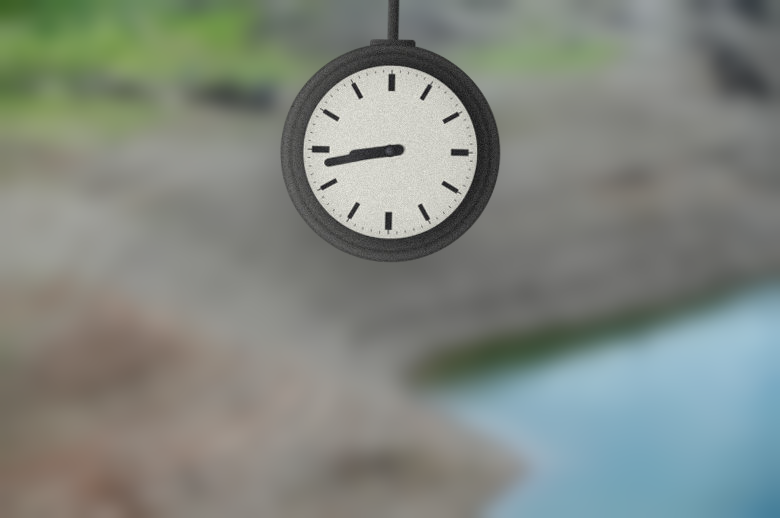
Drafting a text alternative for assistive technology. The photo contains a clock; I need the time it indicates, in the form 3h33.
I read 8h43
